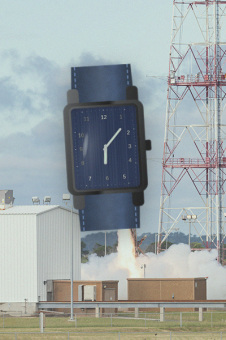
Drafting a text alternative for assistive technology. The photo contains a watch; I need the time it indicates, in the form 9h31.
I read 6h07
